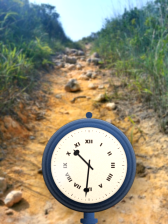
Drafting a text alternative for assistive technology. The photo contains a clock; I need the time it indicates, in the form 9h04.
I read 10h31
